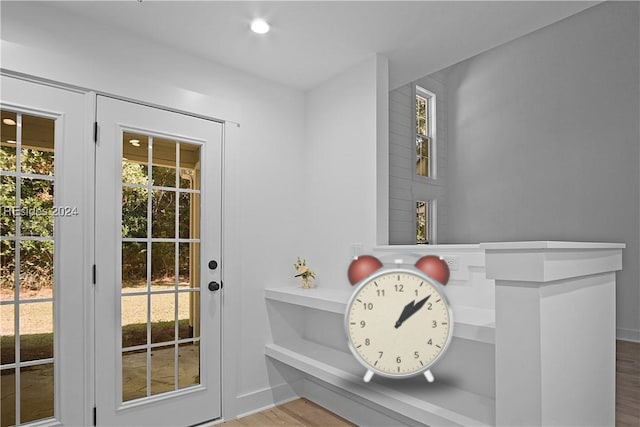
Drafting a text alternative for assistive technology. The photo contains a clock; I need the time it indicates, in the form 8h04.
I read 1h08
